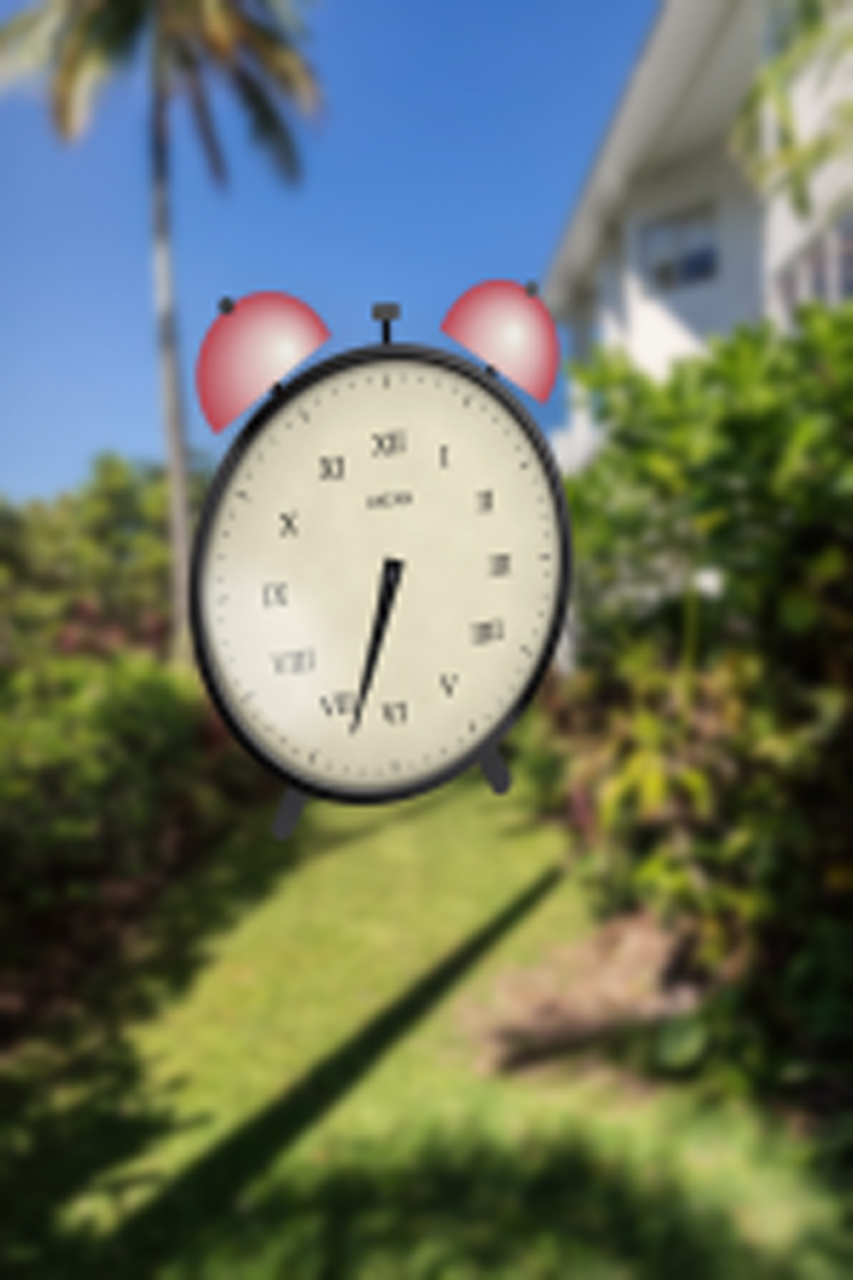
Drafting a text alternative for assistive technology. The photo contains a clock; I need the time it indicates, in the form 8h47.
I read 6h33
